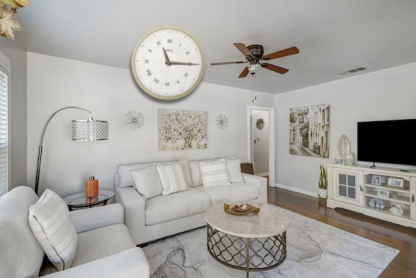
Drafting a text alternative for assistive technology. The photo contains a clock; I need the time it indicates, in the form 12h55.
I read 11h15
